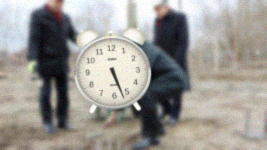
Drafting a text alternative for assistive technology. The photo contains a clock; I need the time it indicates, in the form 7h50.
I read 5h27
